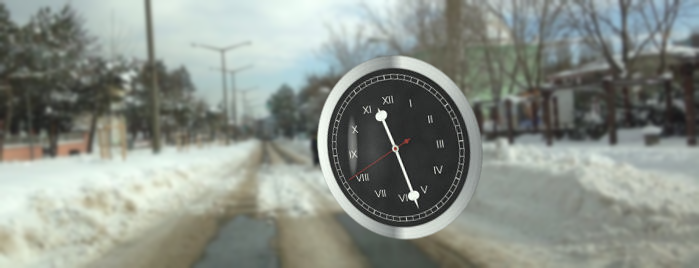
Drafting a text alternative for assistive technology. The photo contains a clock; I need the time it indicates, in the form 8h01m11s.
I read 11h27m41s
